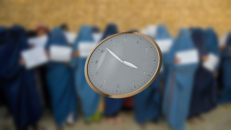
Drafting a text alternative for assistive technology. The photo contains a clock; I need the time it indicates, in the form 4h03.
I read 3h52
